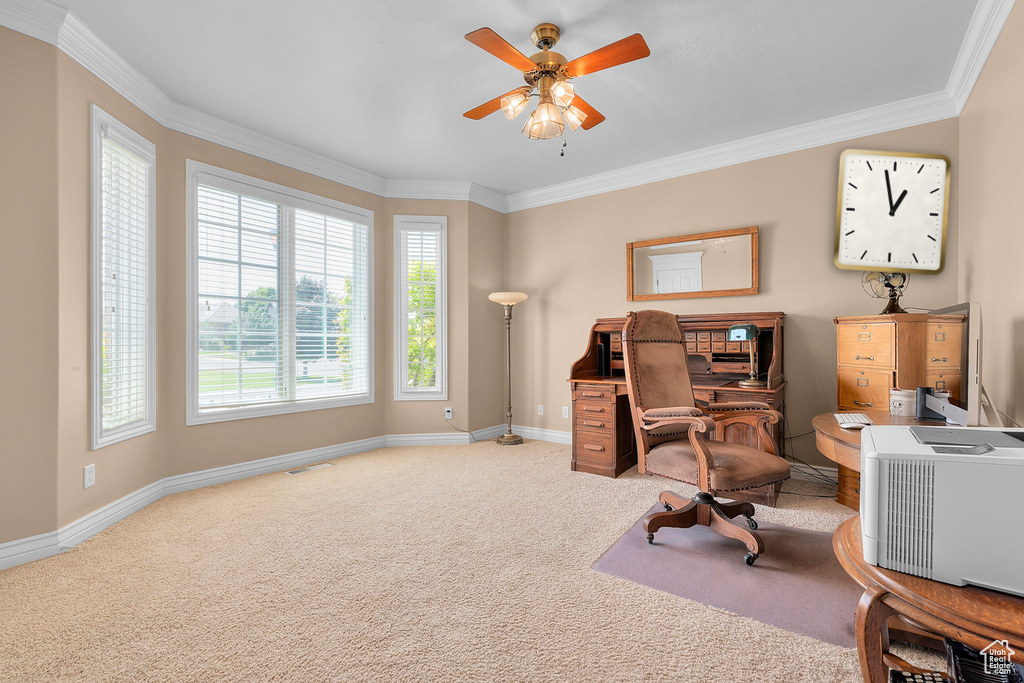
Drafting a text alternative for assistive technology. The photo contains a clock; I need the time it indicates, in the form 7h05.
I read 12h58
